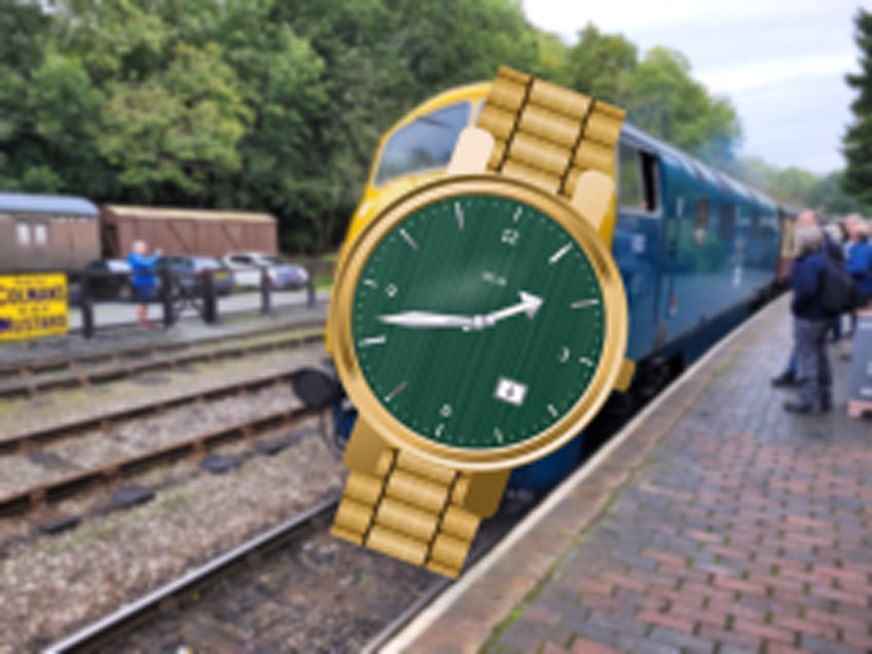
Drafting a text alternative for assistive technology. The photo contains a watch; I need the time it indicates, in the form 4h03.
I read 1h42
